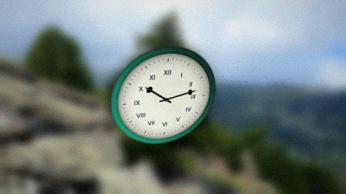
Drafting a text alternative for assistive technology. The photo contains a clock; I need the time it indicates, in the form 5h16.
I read 10h13
